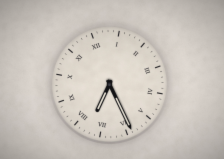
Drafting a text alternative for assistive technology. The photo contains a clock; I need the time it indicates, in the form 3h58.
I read 7h29
